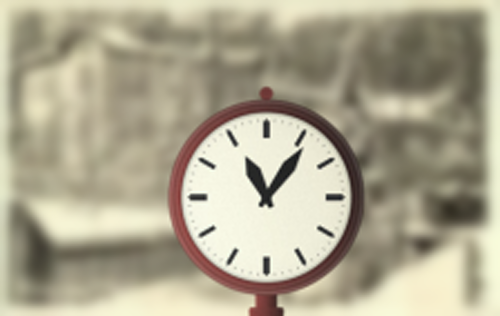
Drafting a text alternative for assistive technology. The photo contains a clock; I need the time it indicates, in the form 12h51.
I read 11h06
